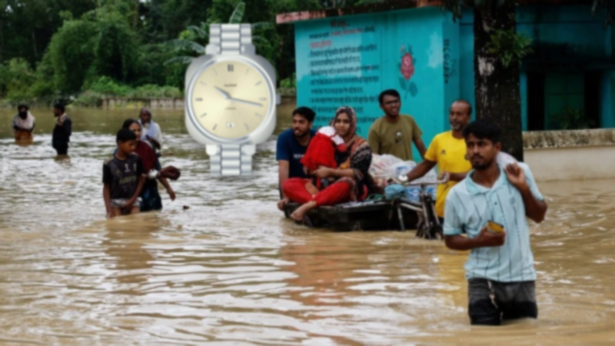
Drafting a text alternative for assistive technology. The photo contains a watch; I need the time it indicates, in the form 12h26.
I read 10h17
